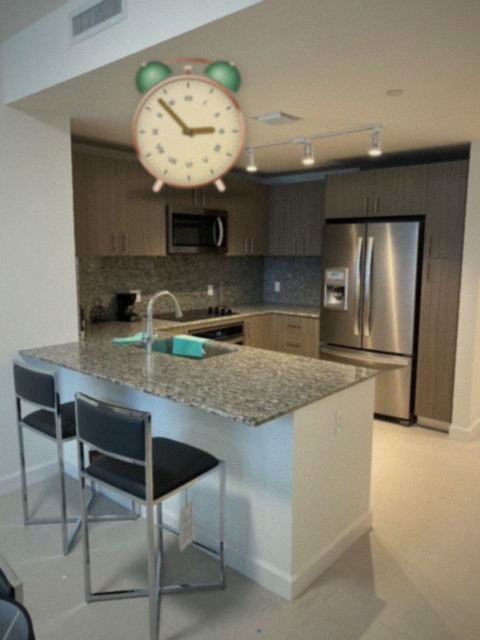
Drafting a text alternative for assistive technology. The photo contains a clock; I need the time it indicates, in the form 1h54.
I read 2h53
